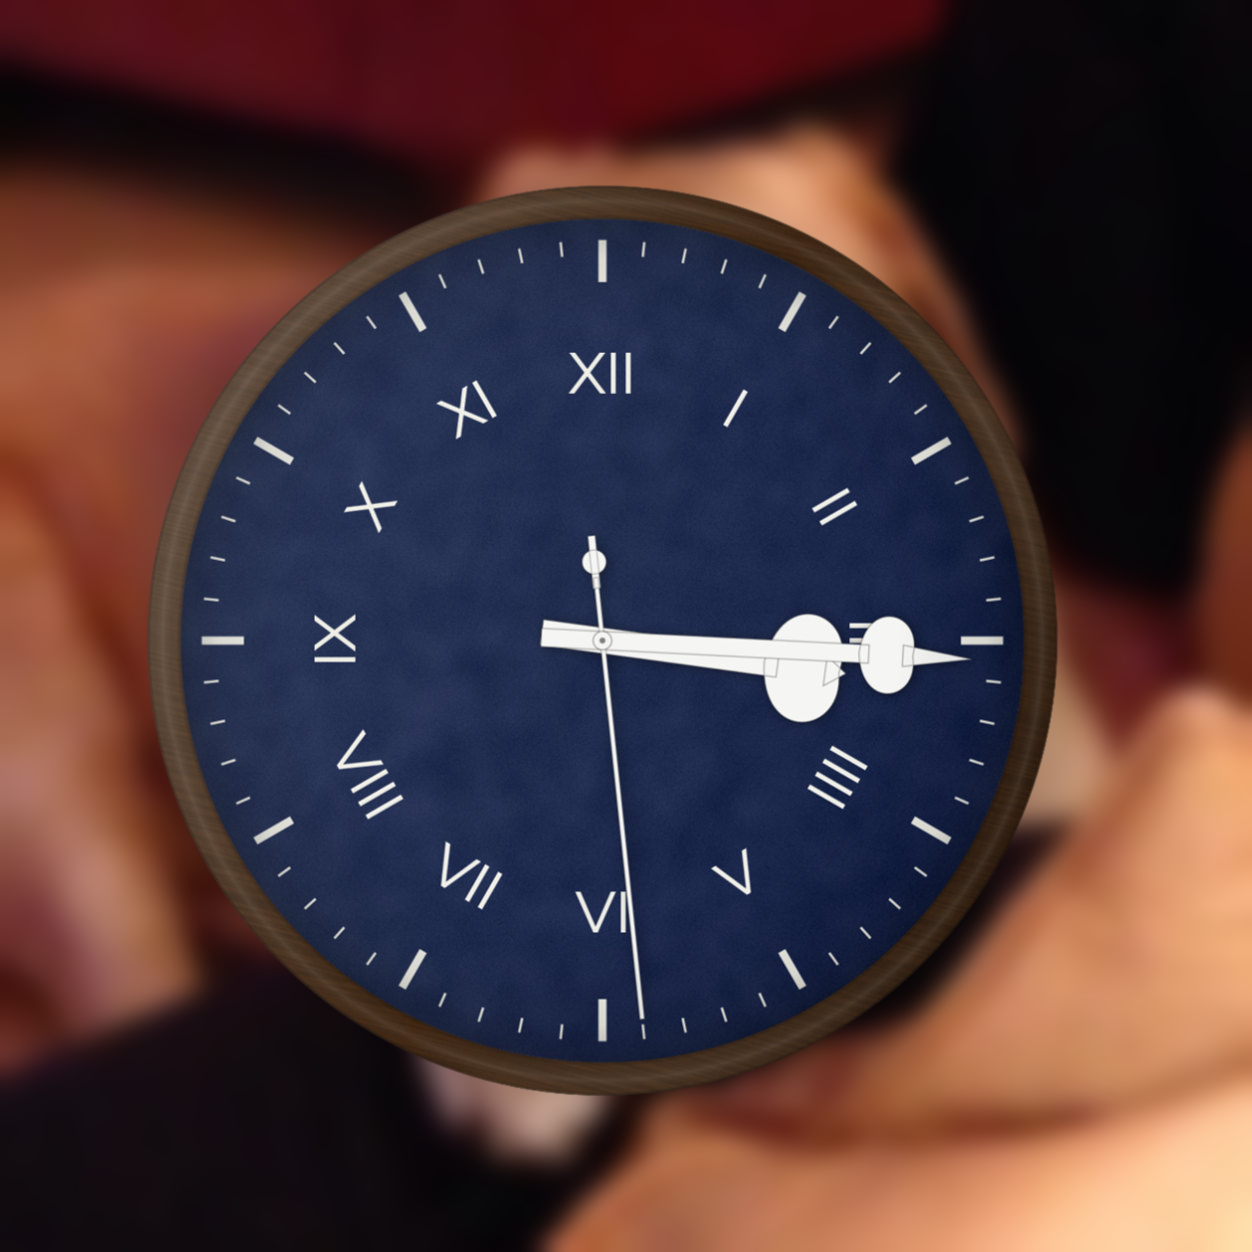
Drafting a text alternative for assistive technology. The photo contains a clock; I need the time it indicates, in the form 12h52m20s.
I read 3h15m29s
